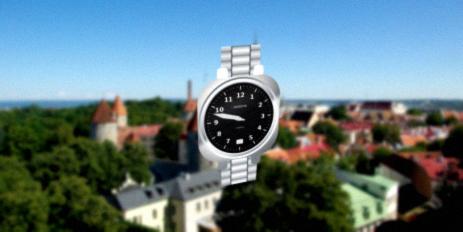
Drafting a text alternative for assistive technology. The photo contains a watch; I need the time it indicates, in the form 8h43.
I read 9h48
